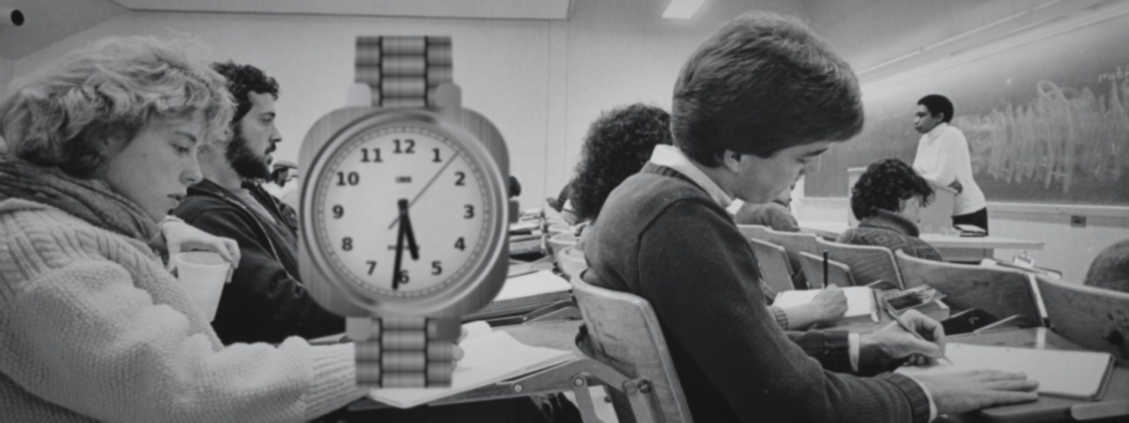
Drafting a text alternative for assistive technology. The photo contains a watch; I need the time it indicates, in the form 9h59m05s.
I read 5h31m07s
